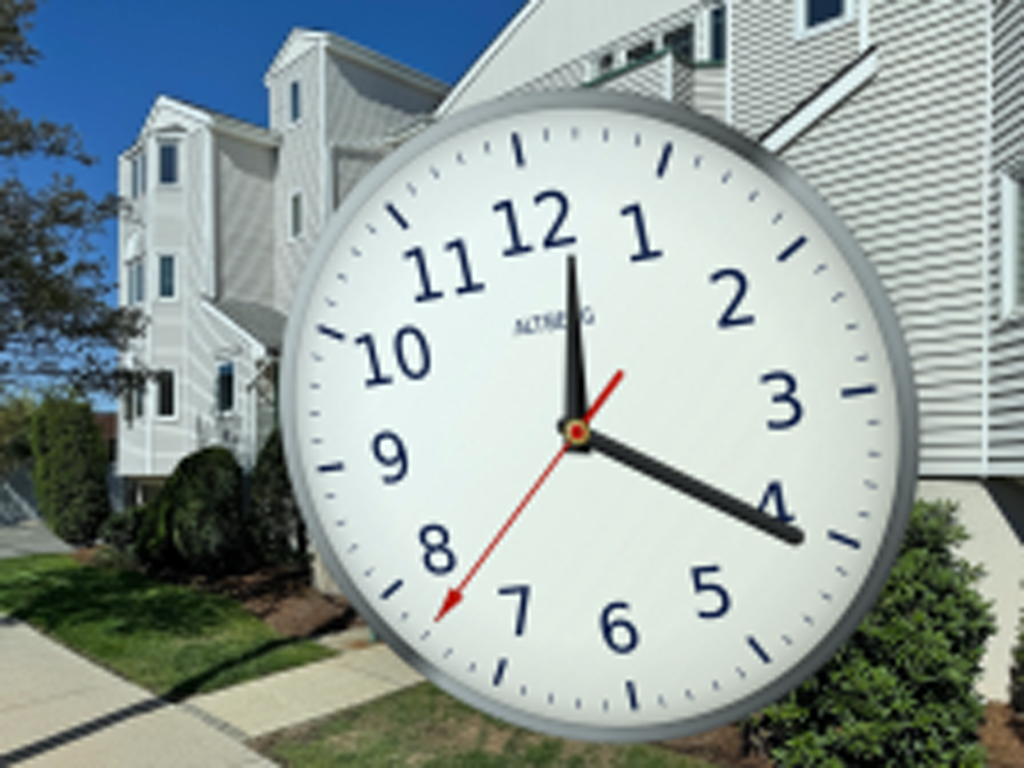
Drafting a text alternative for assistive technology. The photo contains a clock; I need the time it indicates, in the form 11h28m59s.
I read 12h20m38s
